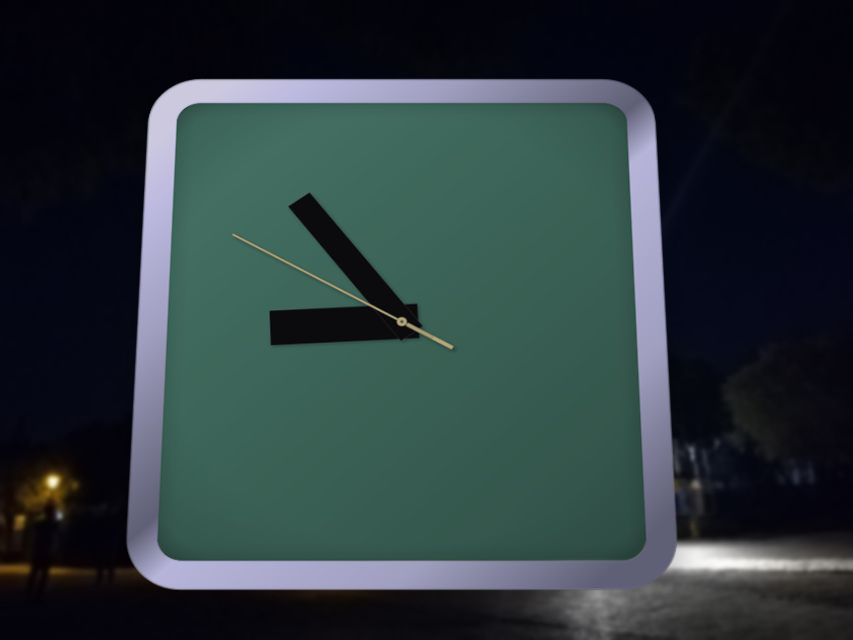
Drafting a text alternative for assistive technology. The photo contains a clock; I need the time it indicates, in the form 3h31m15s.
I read 8h53m50s
